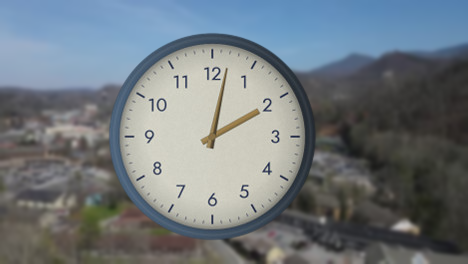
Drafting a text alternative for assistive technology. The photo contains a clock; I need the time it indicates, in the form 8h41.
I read 2h02
